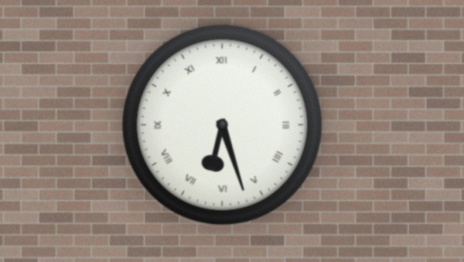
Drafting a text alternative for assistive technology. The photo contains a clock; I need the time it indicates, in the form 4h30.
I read 6h27
